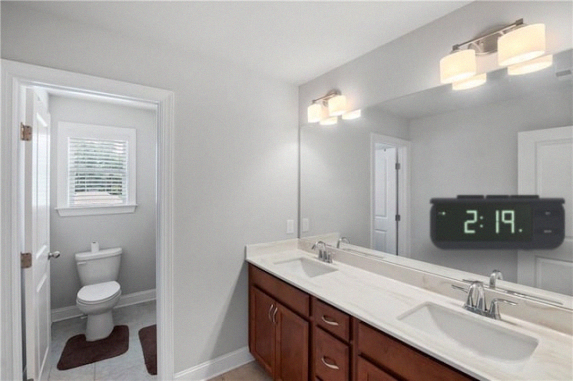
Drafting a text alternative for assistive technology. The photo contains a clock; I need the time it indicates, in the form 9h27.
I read 2h19
